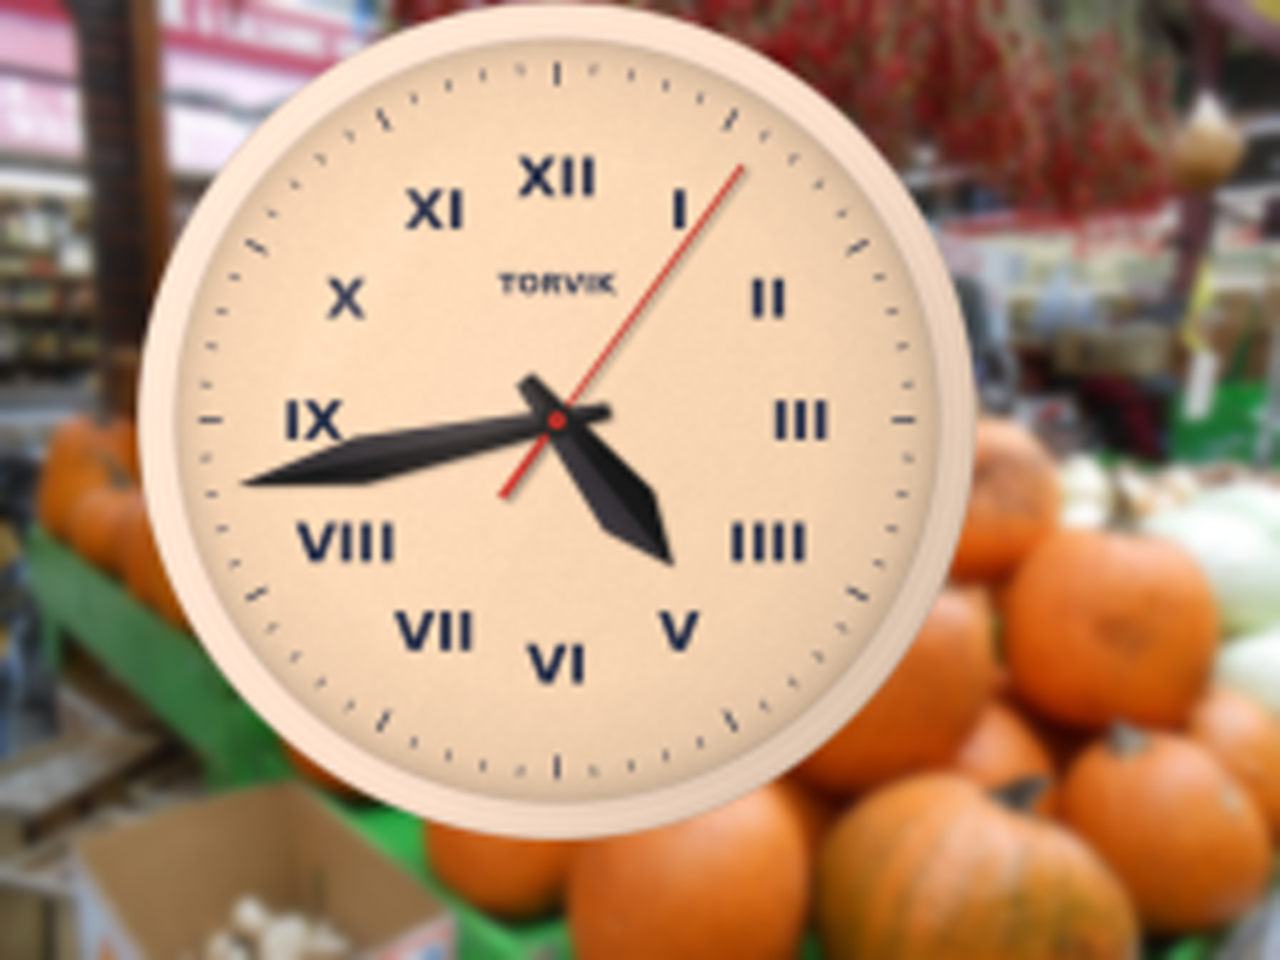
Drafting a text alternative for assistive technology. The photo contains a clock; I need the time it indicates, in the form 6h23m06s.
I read 4h43m06s
